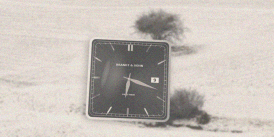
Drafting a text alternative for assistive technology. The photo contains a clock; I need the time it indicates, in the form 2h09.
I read 6h18
